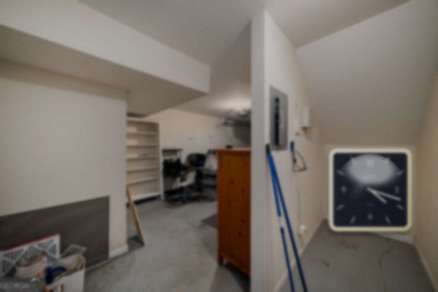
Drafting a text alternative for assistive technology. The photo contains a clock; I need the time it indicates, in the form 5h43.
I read 4h18
